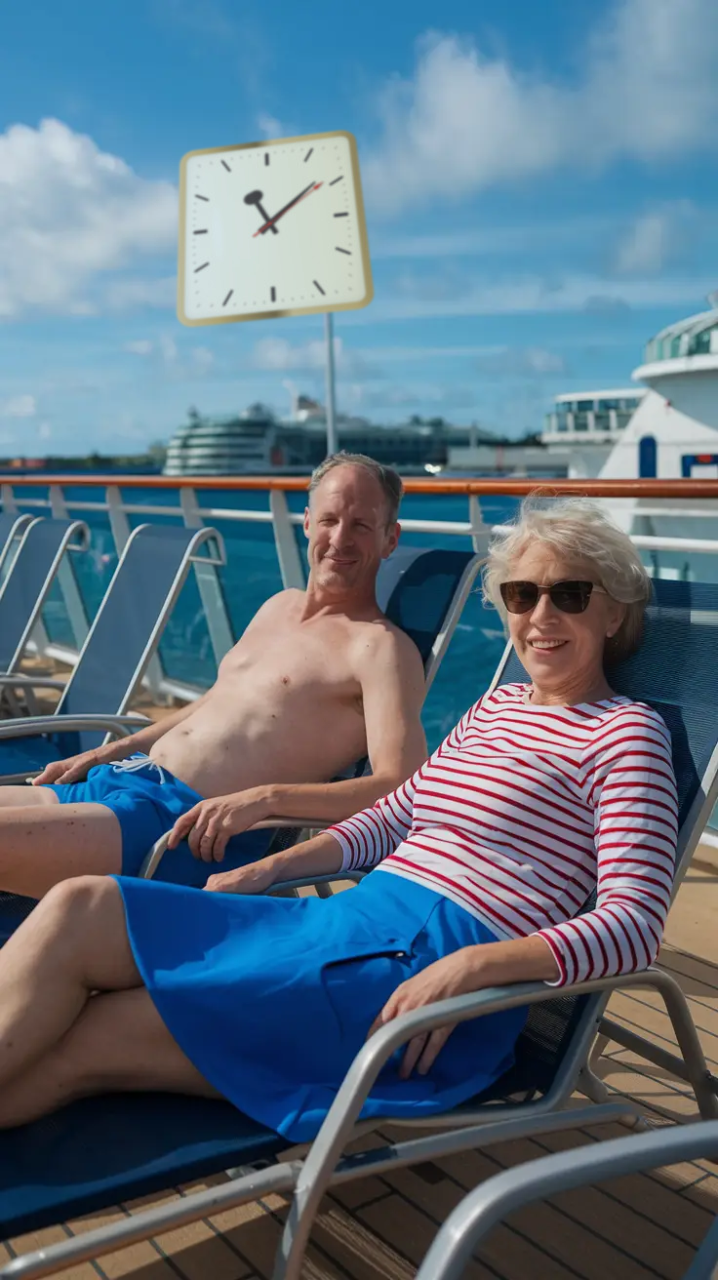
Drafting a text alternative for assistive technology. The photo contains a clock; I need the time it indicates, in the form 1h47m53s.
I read 11h08m09s
